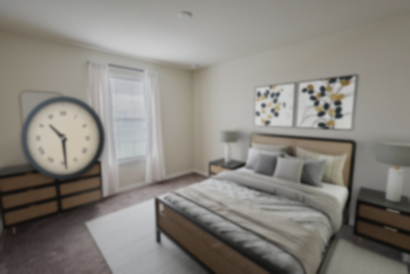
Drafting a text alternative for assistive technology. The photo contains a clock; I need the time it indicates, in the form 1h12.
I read 10h29
